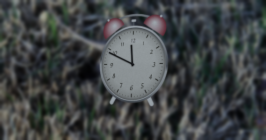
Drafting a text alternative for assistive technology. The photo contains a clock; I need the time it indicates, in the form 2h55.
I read 11h49
